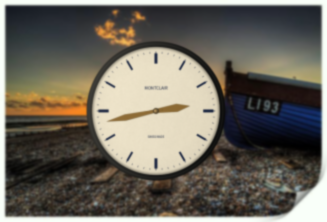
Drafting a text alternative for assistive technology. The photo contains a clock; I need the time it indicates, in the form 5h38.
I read 2h43
